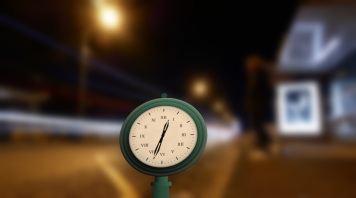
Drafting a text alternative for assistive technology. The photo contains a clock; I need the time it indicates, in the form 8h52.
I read 12h33
